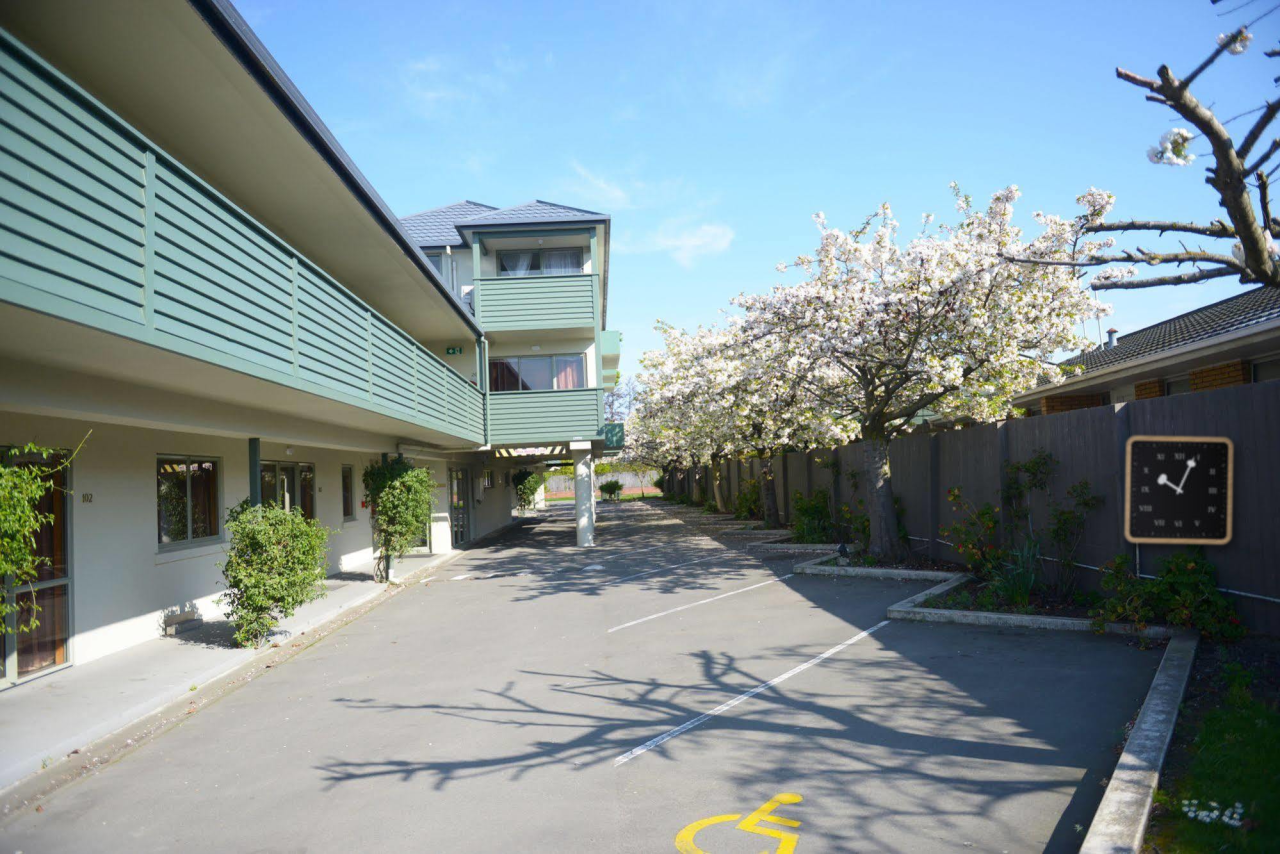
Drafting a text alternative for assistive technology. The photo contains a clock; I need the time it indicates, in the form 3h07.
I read 10h04
